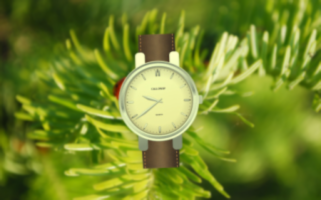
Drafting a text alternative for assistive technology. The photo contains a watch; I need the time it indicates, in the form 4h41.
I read 9h39
